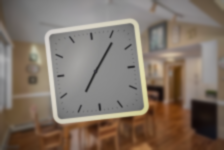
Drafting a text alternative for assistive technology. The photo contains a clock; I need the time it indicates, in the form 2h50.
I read 7h06
